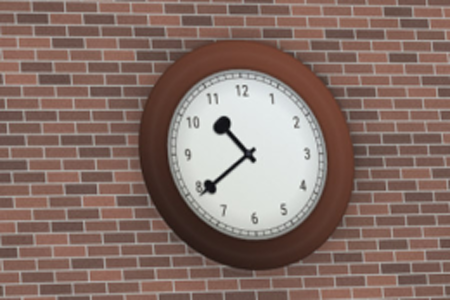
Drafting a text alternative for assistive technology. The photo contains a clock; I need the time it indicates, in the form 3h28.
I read 10h39
